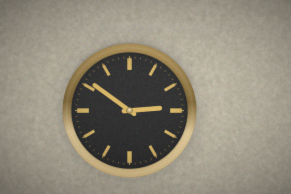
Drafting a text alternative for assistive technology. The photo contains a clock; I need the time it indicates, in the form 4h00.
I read 2h51
